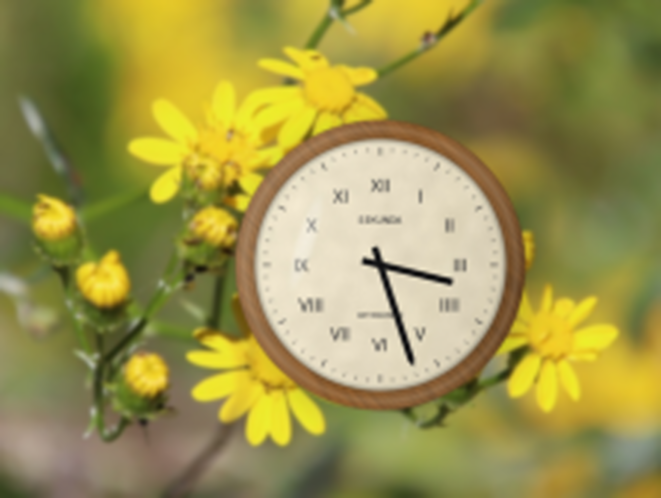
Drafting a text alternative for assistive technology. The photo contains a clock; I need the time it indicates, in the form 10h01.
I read 3h27
